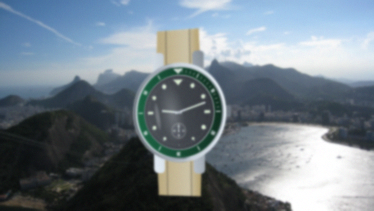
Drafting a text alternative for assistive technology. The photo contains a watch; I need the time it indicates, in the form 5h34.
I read 9h12
